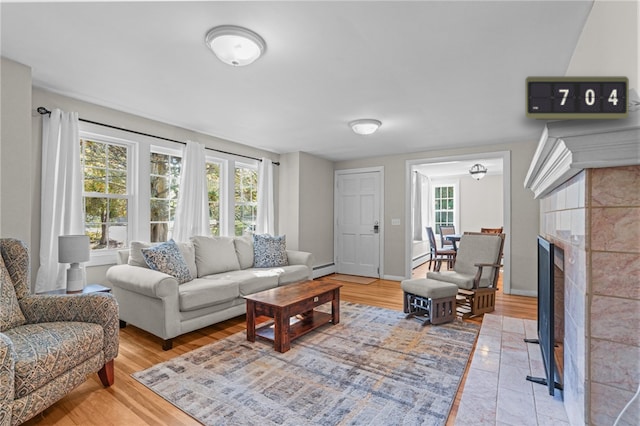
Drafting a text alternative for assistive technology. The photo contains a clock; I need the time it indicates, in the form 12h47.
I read 7h04
